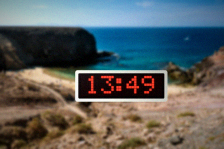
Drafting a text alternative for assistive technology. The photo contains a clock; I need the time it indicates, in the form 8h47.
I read 13h49
